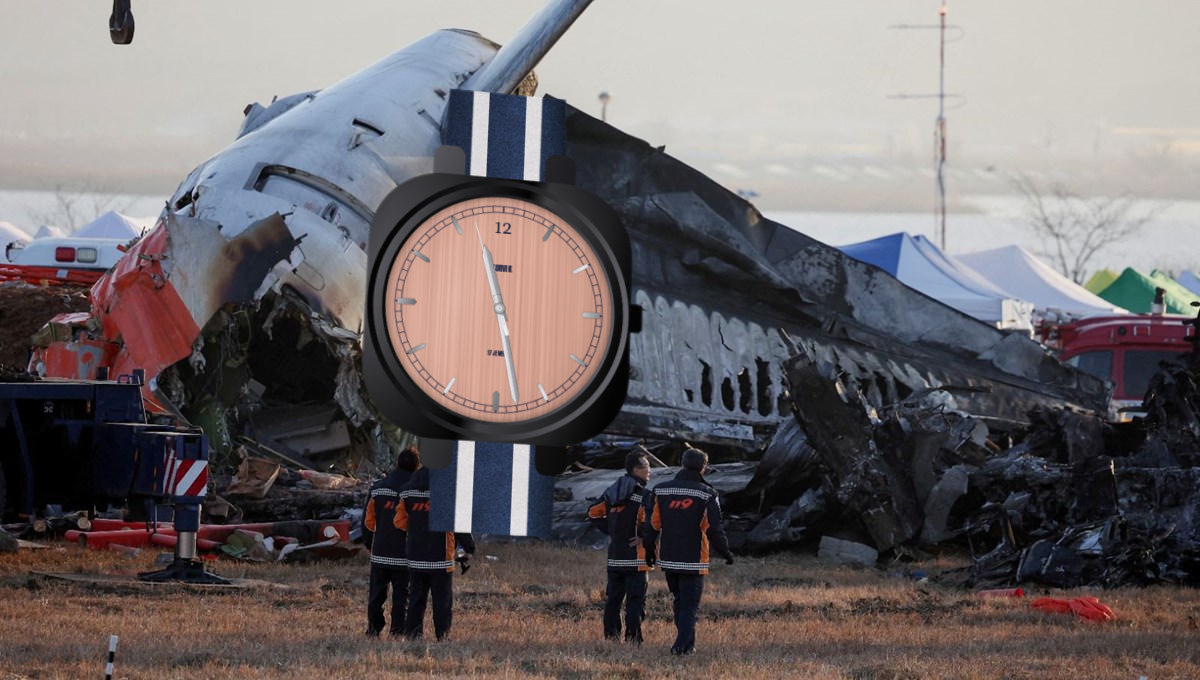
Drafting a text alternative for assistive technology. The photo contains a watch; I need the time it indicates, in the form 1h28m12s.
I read 11h27m57s
